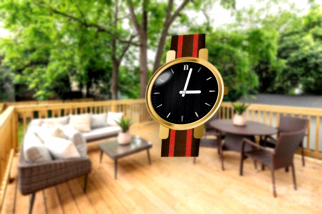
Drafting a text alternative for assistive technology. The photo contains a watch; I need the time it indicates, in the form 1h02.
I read 3h02
